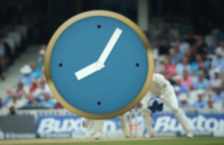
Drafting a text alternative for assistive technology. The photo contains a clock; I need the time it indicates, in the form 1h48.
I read 8h05
